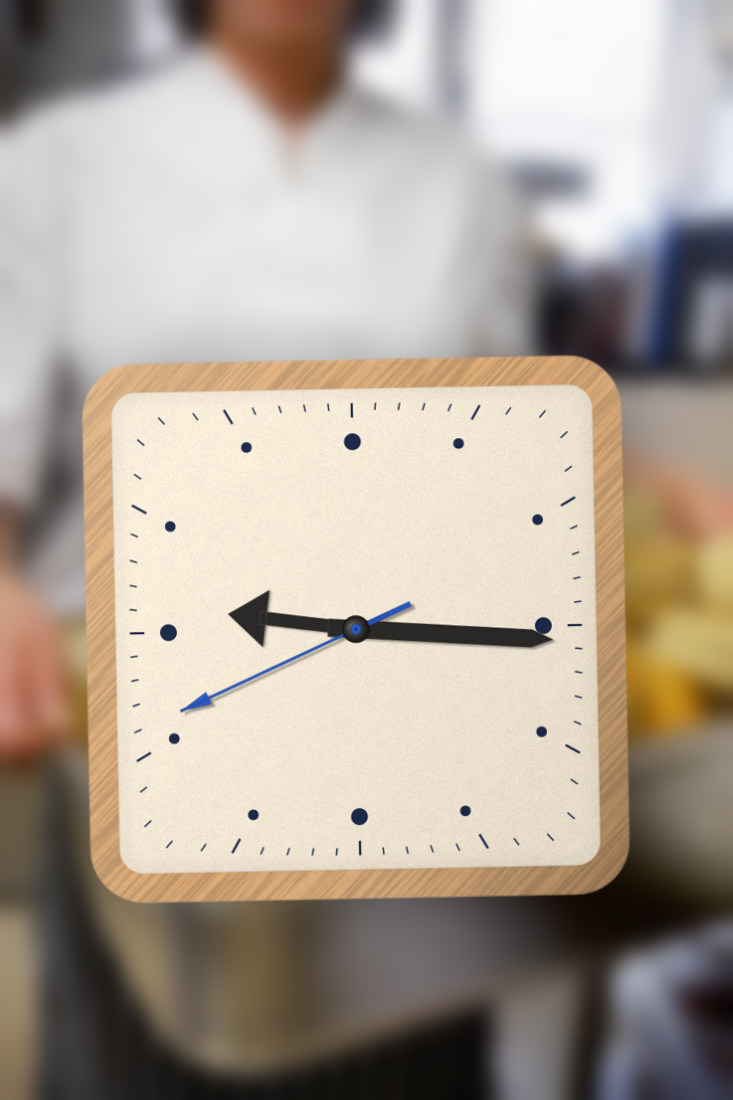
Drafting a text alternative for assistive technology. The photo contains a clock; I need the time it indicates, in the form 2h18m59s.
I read 9h15m41s
